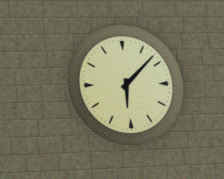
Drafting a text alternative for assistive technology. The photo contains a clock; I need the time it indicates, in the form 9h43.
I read 6h08
